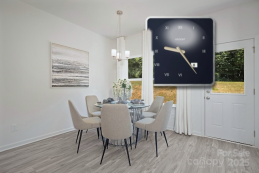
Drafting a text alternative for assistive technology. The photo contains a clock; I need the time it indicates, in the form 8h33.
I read 9h24
